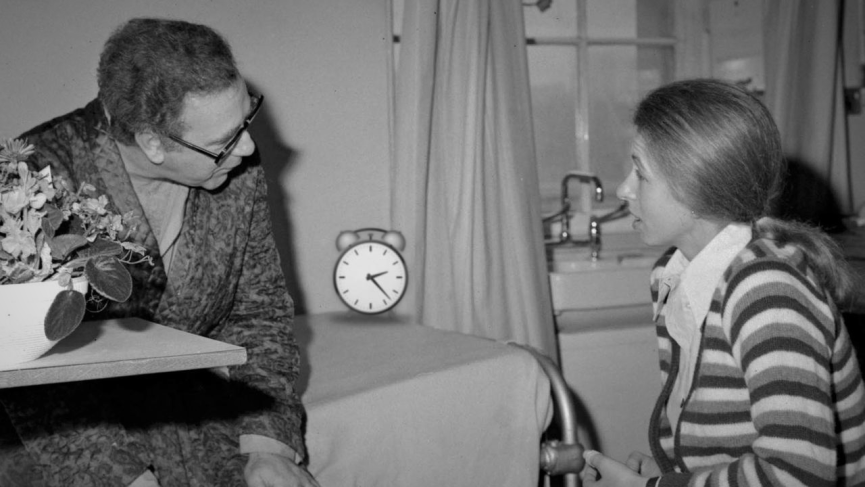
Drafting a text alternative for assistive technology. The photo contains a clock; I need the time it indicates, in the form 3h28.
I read 2h23
